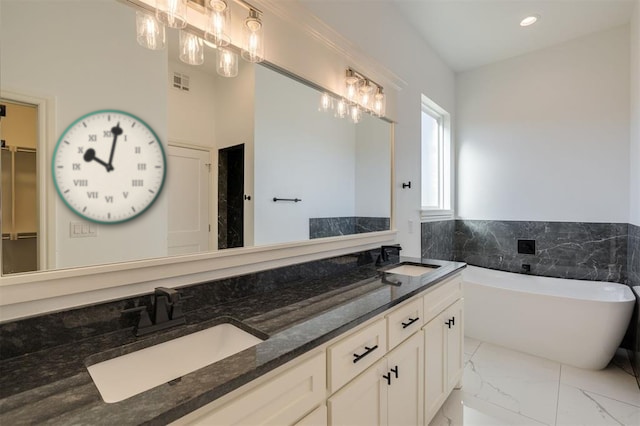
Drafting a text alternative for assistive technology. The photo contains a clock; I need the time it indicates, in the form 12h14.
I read 10h02
